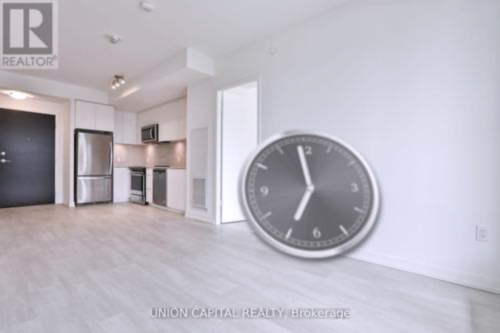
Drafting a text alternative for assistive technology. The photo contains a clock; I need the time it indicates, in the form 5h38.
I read 6h59
